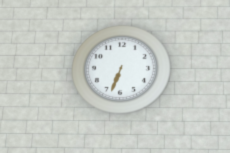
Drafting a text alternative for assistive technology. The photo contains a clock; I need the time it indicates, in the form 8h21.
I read 6h33
